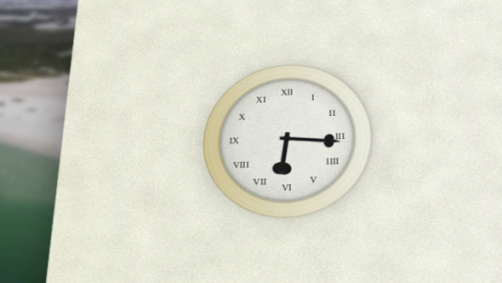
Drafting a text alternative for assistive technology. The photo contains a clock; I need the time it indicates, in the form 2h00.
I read 6h16
